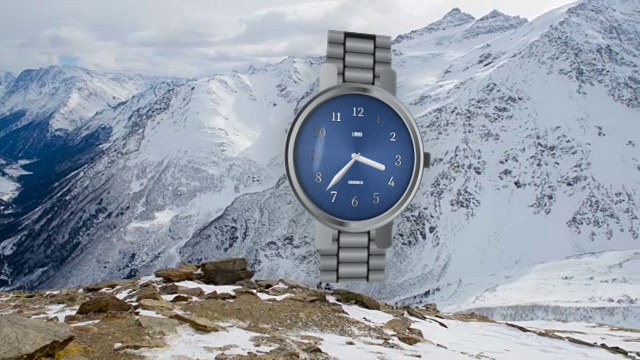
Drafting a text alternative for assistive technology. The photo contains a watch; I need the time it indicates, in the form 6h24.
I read 3h37
